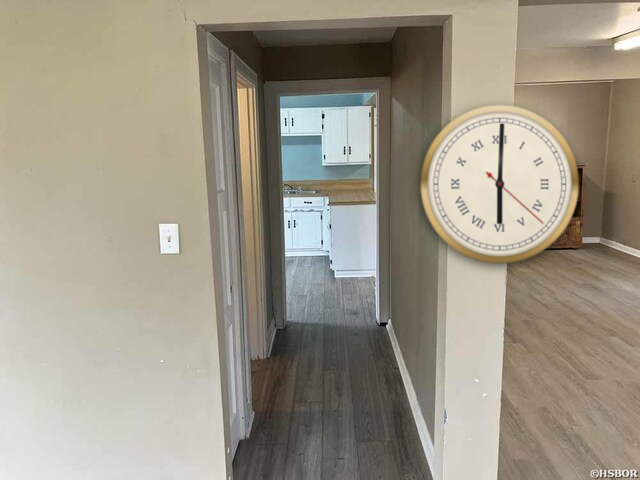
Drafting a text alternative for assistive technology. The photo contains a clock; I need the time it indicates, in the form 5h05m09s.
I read 6h00m22s
